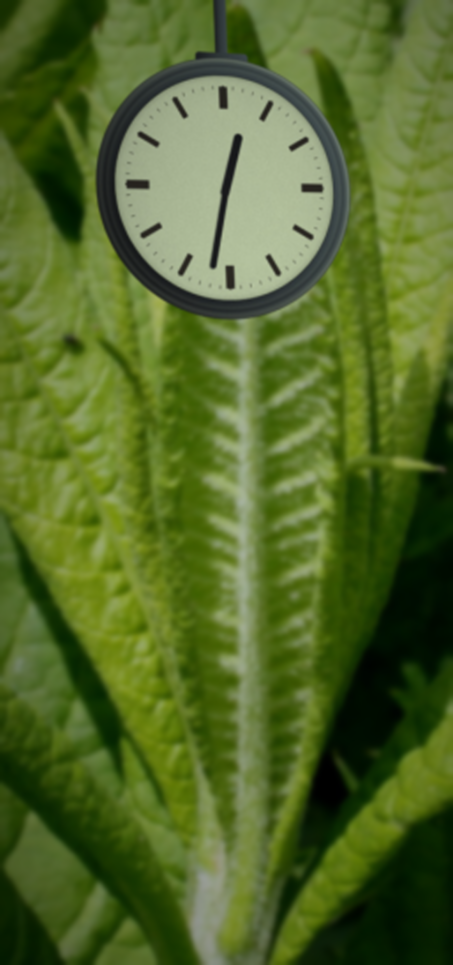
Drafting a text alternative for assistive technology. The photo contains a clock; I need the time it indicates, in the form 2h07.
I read 12h32
